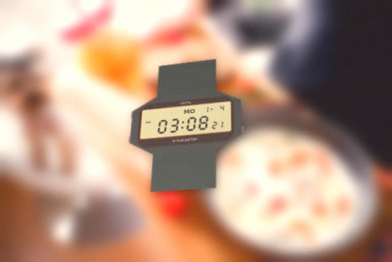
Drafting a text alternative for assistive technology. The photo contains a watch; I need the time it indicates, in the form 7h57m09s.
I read 3h08m21s
